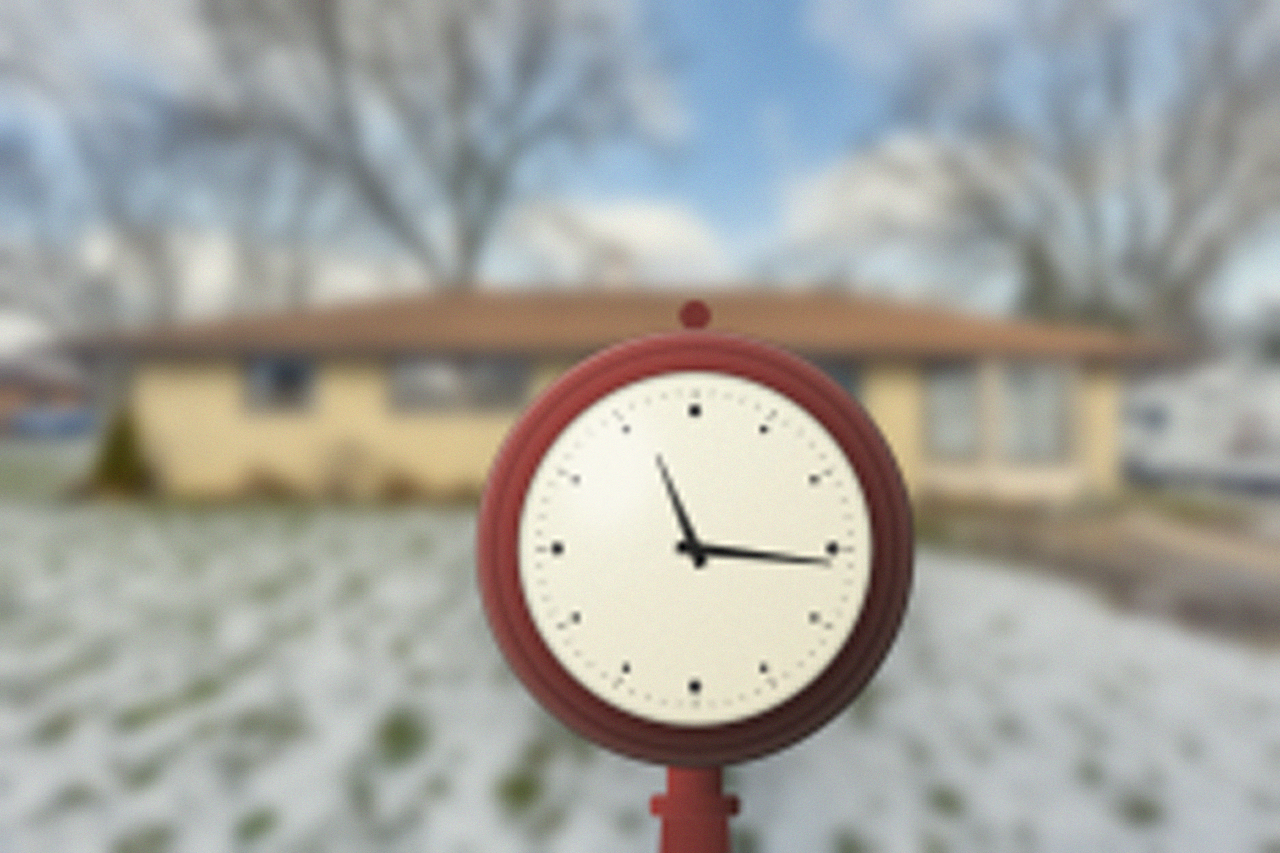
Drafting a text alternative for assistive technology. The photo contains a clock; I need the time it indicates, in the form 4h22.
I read 11h16
